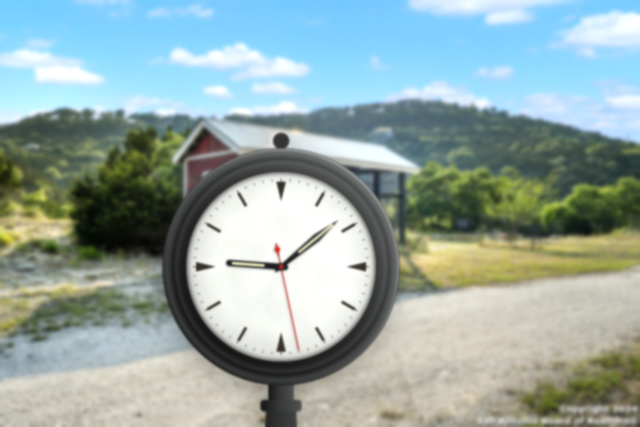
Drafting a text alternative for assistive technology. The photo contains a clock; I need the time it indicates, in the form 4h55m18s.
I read 9h08m28s
